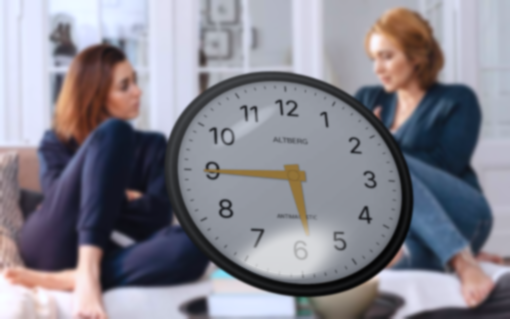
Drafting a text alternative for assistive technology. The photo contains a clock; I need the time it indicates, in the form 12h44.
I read 5h45
